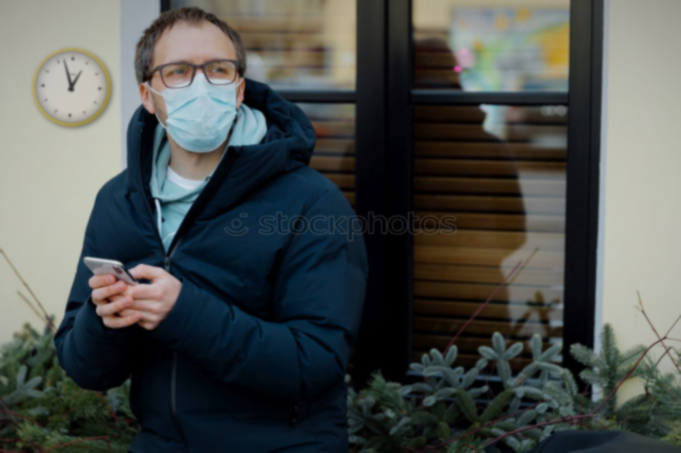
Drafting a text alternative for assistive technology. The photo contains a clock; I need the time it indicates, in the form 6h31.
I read 12h57
